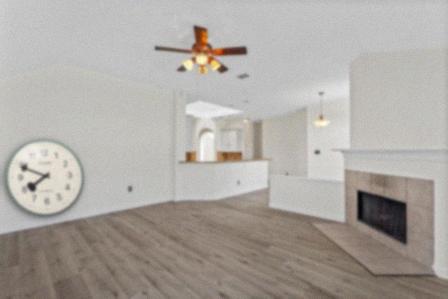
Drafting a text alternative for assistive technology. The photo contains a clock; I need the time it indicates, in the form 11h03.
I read 7h49
